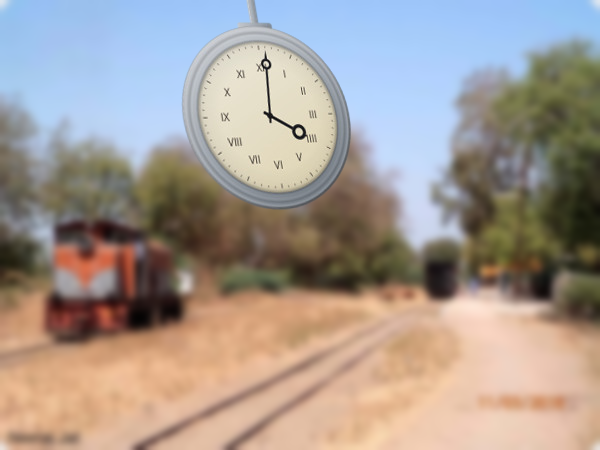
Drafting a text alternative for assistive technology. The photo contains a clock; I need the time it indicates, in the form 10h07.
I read 4h01
